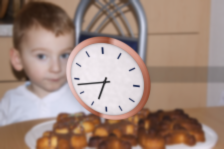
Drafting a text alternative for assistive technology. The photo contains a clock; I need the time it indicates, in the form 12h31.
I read 6h43
